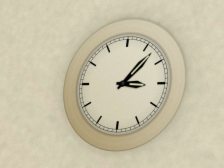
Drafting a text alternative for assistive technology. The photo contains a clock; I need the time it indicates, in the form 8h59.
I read 3h07
